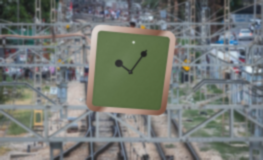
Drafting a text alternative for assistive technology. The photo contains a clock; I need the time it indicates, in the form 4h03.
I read 10h05
